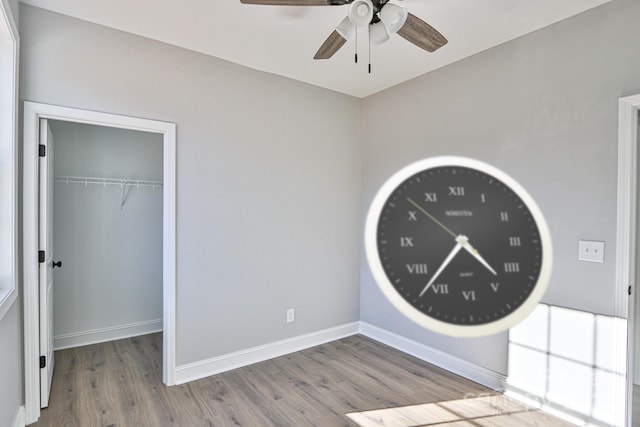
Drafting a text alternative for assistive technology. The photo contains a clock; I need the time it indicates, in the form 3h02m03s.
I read 4h36m52s
